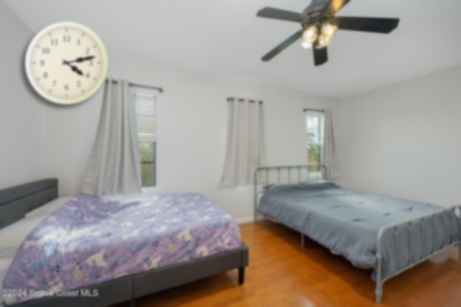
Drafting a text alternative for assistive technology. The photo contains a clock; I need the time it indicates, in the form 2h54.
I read 4h13
